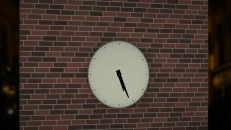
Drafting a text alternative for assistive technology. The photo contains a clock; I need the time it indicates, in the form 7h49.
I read 5h26
